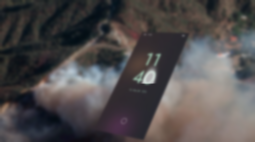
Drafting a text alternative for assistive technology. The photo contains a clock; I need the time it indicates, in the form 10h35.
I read 11h40
